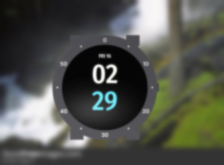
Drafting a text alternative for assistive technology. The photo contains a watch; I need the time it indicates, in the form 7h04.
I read 2h29
